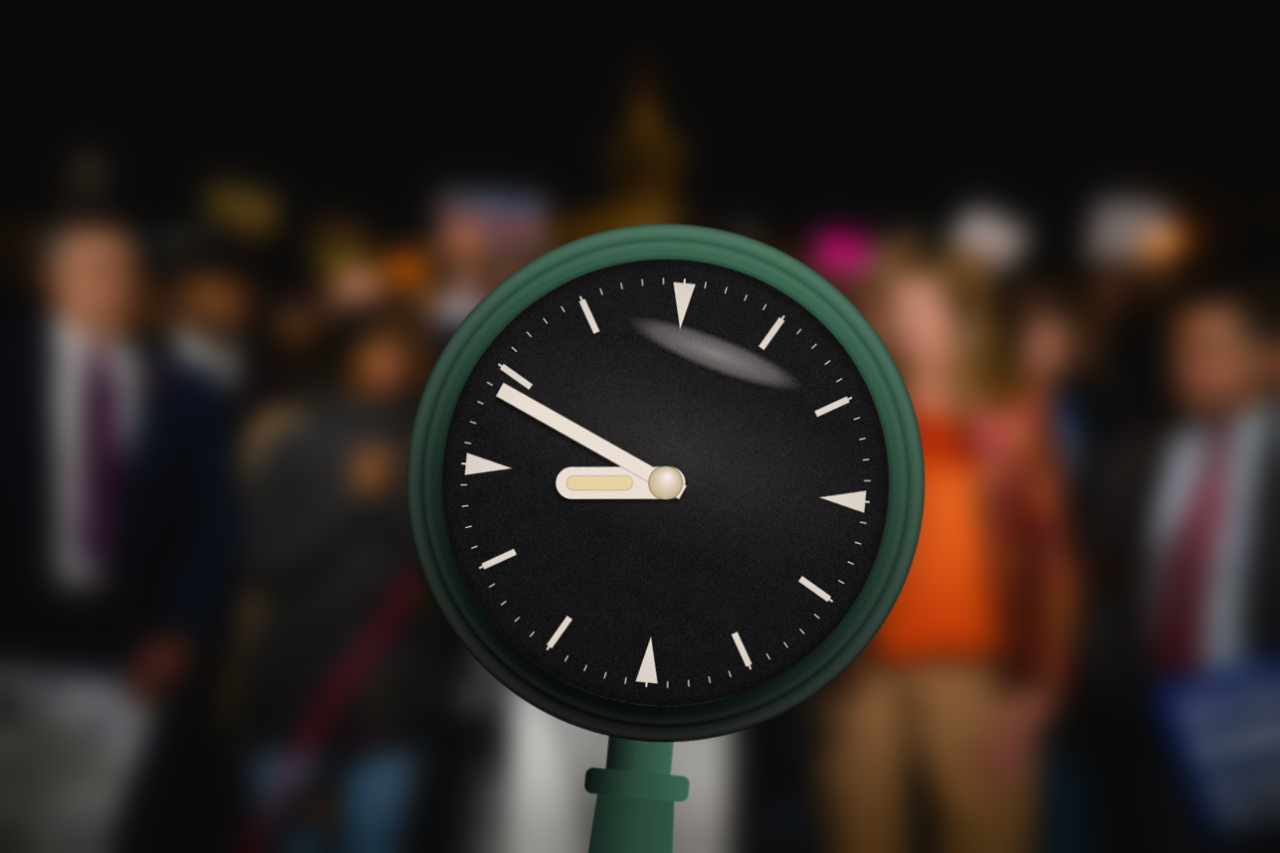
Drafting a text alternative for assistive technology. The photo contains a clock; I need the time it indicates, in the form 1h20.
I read 8h49
